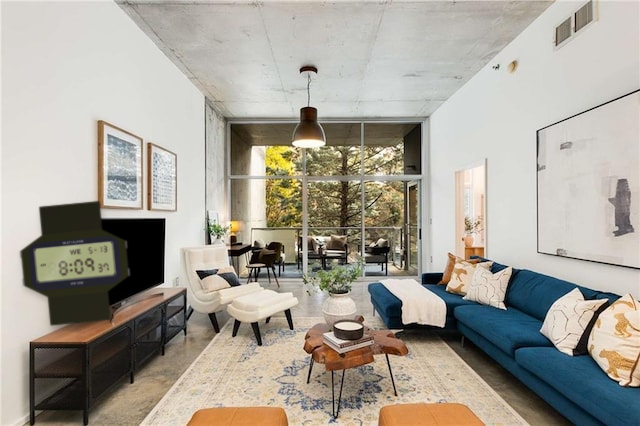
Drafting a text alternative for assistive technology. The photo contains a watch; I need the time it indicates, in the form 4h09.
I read 8h09
